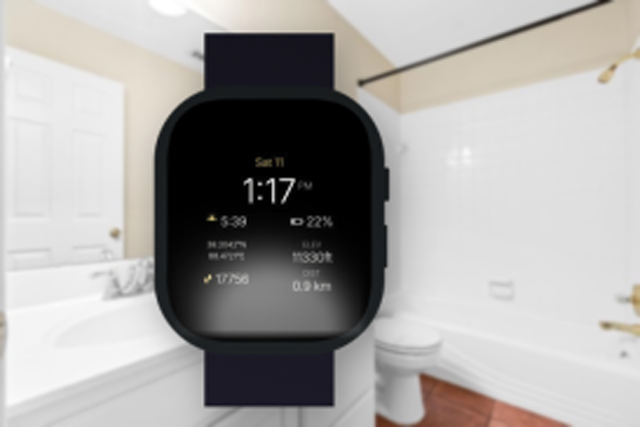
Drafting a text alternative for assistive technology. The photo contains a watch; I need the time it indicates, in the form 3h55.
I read 1h17
